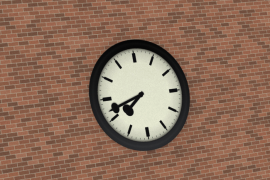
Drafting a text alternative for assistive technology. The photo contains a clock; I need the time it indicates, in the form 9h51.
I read 7h42
